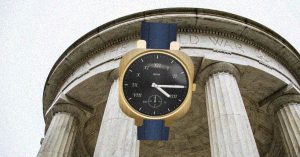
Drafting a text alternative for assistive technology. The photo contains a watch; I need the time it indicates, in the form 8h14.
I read 4h15
